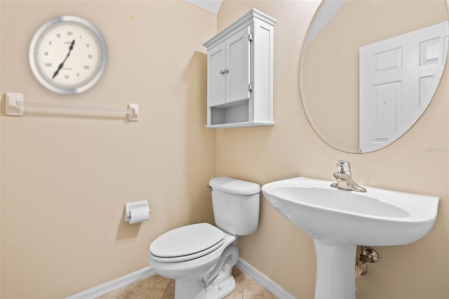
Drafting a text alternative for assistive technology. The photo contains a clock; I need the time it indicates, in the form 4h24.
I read 12h35
